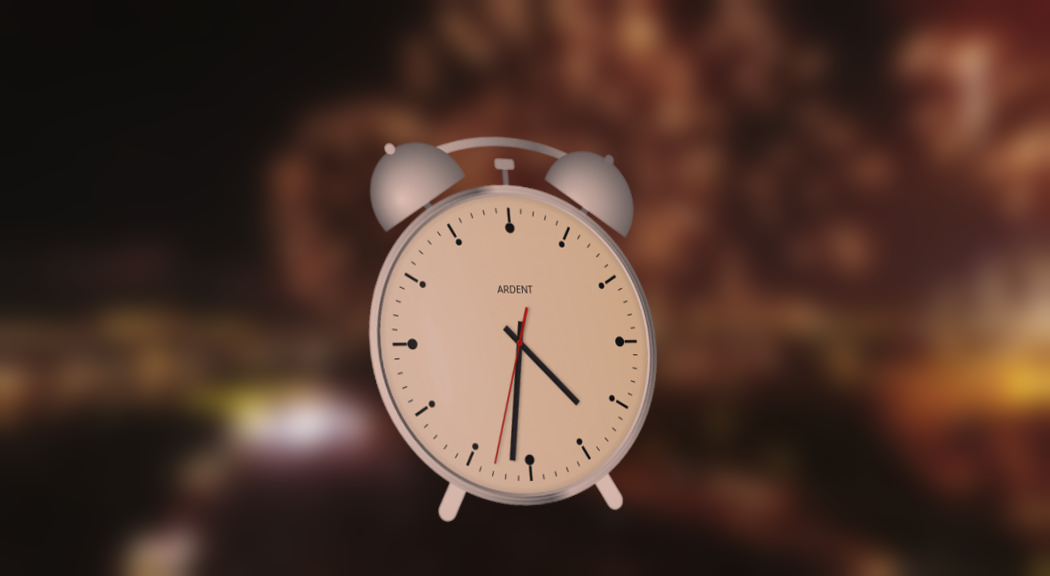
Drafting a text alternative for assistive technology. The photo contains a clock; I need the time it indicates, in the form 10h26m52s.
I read 4h31m33s
